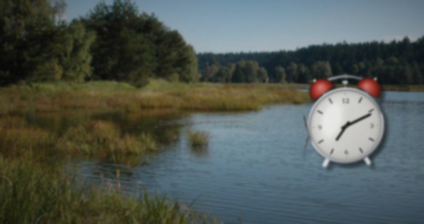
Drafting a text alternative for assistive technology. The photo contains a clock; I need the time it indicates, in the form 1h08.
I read 7h11
